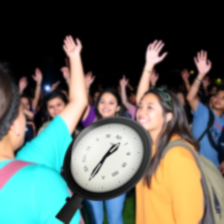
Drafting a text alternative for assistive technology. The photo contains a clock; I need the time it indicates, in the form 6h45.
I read 12h30
